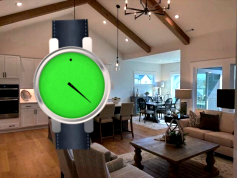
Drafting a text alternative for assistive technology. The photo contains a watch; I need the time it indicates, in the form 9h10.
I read 4h22
